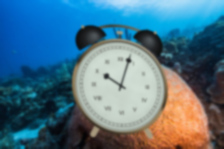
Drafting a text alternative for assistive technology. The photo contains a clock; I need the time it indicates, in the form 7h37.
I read 10h03
